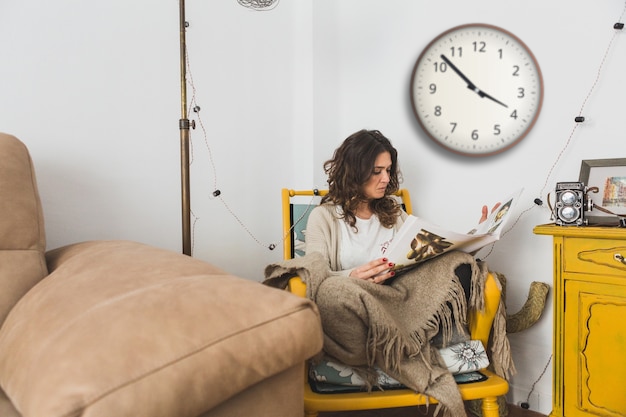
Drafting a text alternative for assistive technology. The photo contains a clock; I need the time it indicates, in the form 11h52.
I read 3h52
